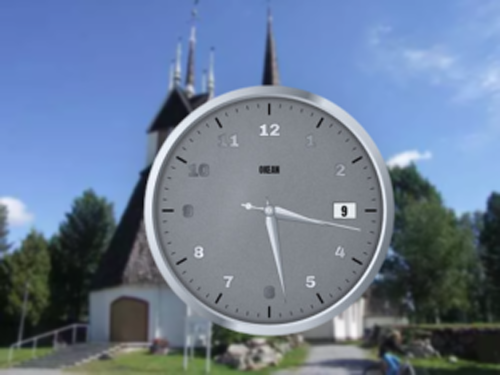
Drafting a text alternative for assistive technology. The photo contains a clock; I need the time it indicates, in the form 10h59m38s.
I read 3h28m17s
